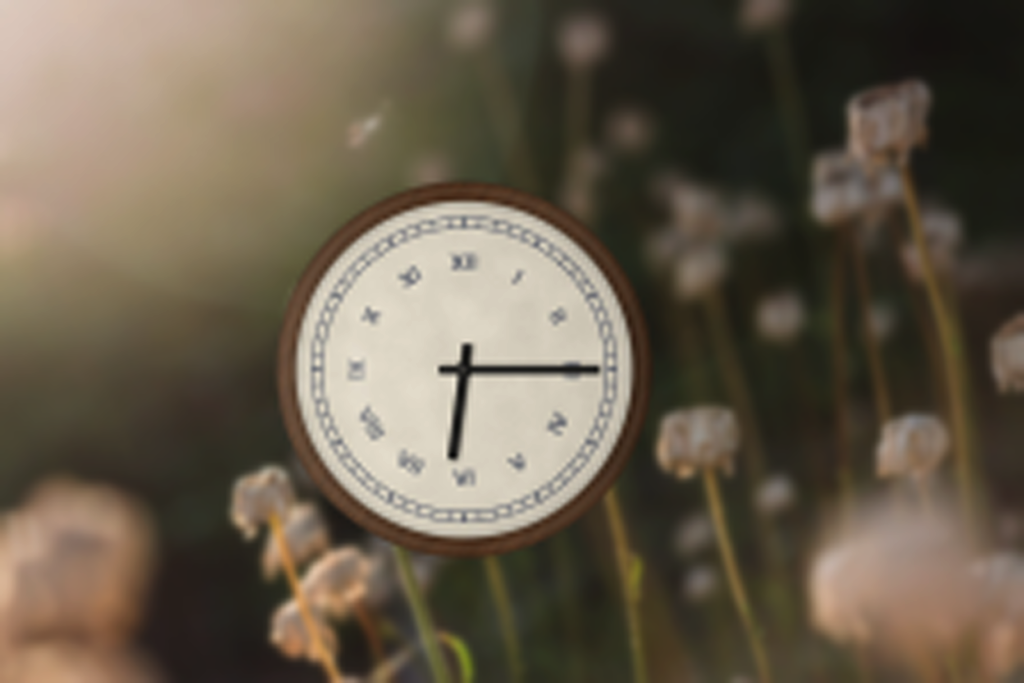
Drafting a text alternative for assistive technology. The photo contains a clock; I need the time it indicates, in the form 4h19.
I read 6h15
